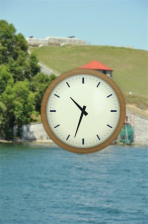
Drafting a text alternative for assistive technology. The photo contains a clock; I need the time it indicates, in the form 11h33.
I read 10h33
